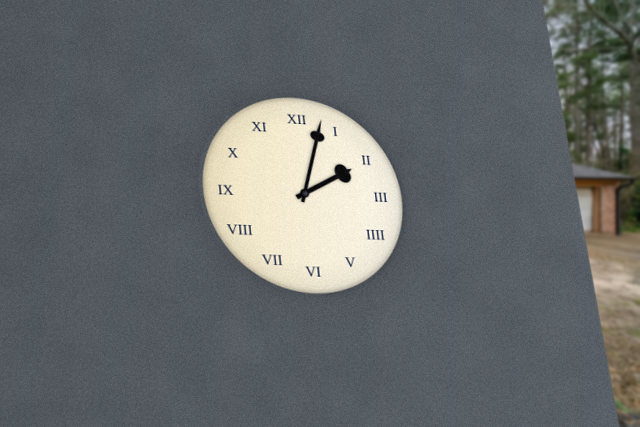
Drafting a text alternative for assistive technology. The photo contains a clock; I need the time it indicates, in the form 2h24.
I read 2h03
